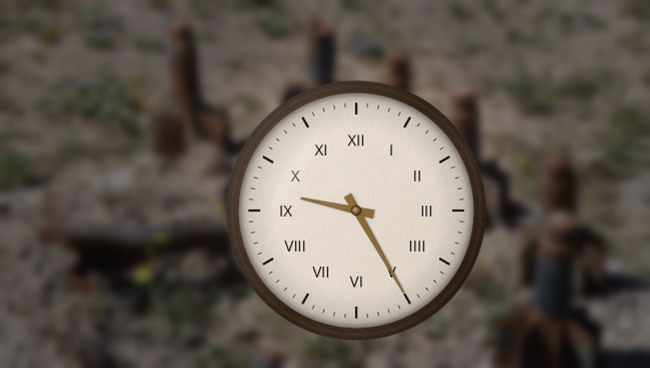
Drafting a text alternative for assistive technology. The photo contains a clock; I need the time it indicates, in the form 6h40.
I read 9h25
